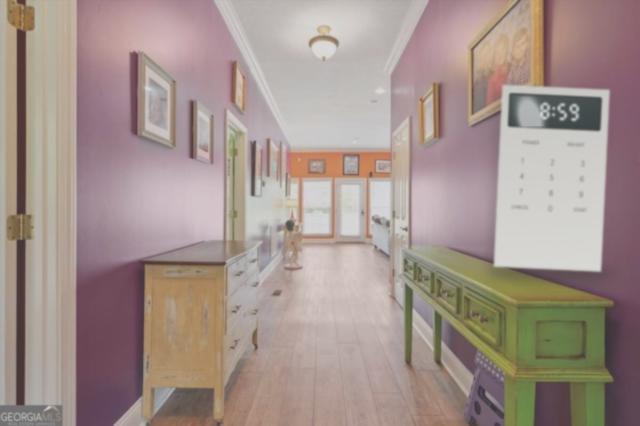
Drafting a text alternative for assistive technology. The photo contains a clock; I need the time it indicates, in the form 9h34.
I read 8h59
